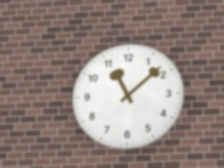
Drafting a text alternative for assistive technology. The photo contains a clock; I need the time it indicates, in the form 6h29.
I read 11h08
